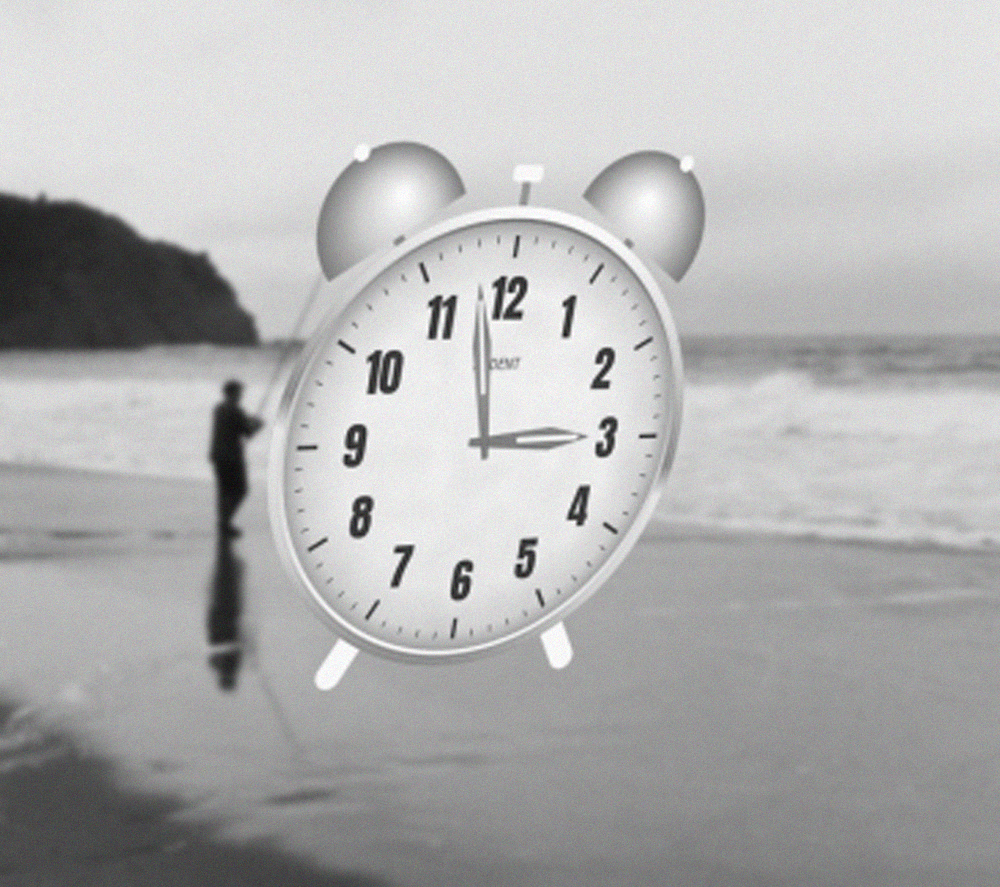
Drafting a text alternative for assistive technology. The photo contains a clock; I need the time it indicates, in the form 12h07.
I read 2h58
